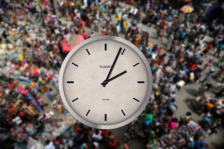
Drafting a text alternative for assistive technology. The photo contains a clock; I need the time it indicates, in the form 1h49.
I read 2h04
